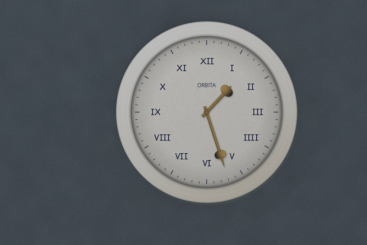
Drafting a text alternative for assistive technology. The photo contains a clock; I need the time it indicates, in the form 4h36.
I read 1h27
